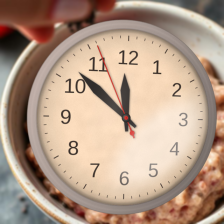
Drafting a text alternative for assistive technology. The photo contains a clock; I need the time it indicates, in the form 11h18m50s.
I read 11h51m56s
